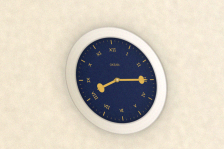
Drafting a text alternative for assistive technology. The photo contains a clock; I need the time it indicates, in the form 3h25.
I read 8h15
